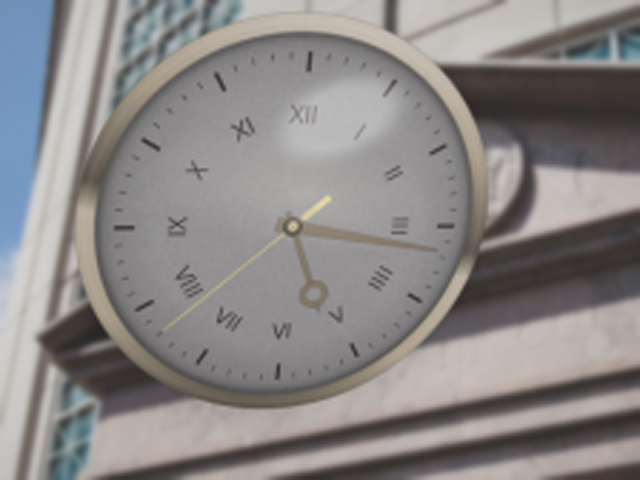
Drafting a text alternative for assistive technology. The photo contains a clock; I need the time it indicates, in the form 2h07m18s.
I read 5h16m38s
